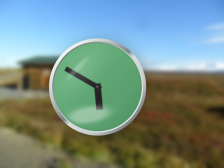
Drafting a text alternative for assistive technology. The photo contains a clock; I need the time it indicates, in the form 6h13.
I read 5h50
